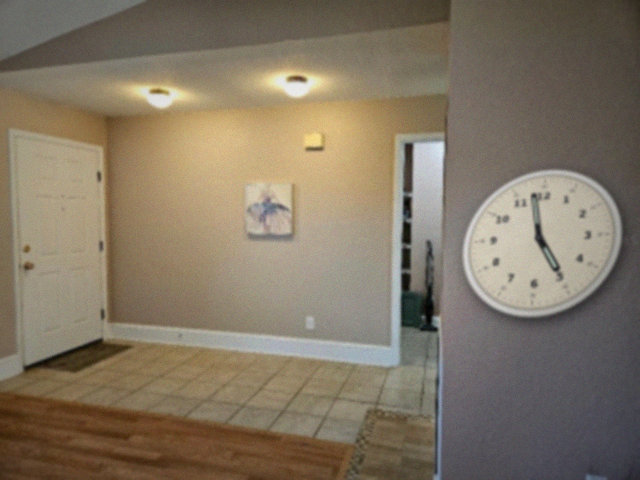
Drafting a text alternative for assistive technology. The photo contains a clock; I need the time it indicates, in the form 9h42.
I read 4h58
